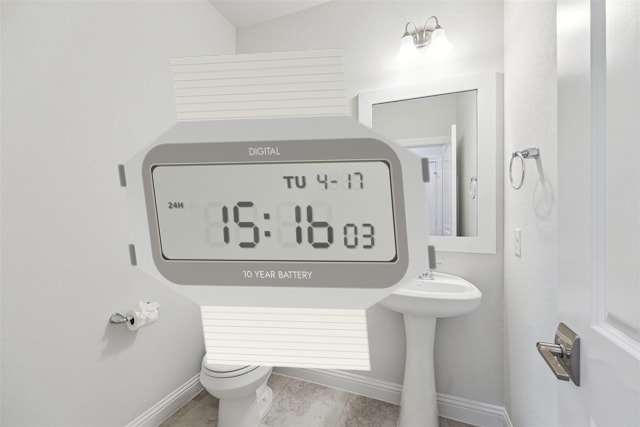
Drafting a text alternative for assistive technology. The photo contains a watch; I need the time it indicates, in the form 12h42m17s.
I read 15h16m03s
